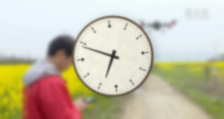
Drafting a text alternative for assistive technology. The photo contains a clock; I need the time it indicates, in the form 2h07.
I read 6h49
